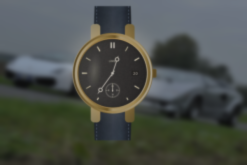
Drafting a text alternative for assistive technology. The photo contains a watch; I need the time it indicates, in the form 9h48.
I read 12h36
